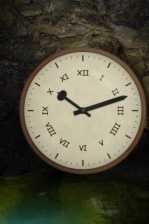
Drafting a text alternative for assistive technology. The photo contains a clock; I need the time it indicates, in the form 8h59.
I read 10h12
